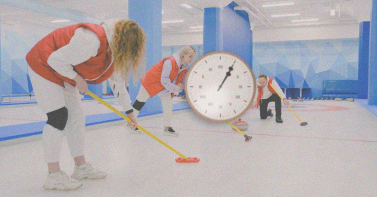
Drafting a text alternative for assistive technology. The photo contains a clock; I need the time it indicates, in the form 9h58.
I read 1h05
